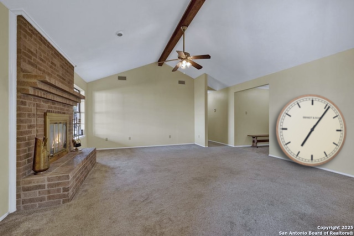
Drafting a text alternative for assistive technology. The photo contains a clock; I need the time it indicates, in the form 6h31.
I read 7h06
